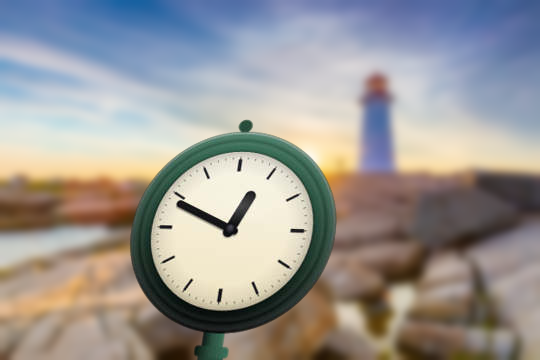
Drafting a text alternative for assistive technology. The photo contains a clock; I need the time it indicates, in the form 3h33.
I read 12h49
